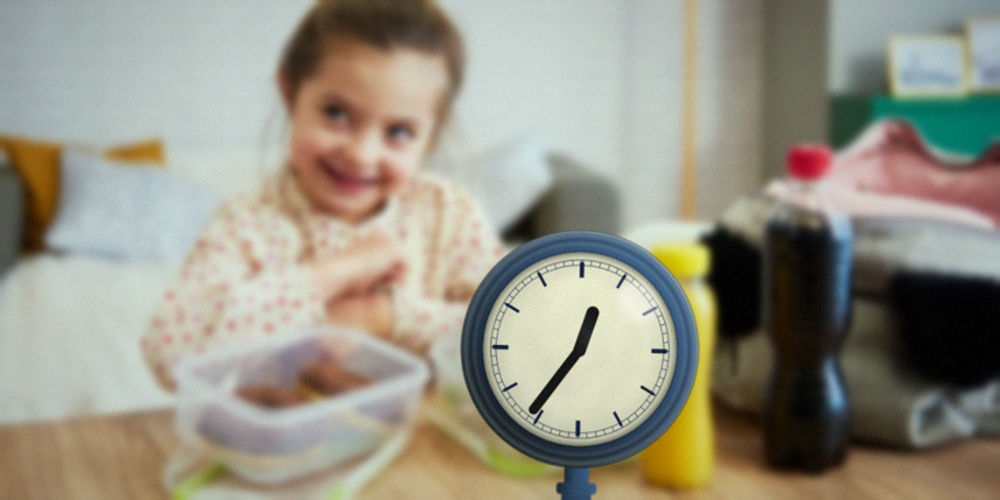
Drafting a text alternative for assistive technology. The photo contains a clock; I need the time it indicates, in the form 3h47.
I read 12h36
